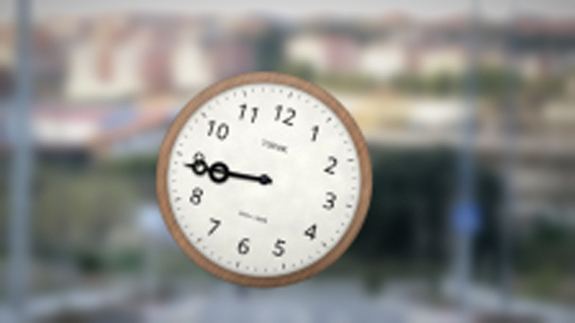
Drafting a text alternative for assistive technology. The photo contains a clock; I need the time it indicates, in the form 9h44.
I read 8h44
